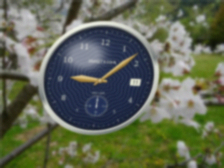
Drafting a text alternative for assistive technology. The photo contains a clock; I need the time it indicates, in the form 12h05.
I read 9h08
